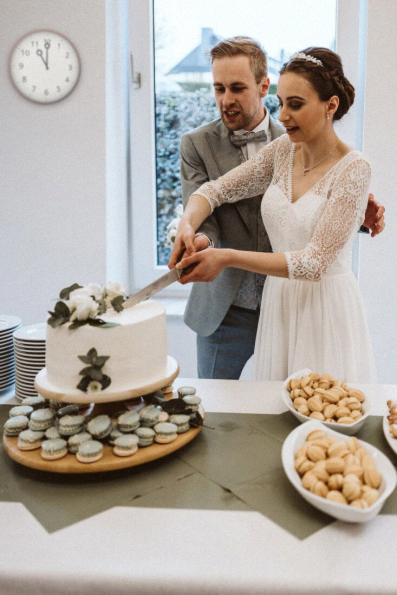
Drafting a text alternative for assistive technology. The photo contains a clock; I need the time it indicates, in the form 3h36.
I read 11h00
